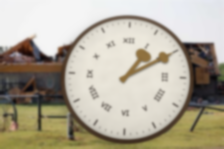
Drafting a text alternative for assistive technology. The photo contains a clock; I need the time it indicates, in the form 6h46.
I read 1h10
